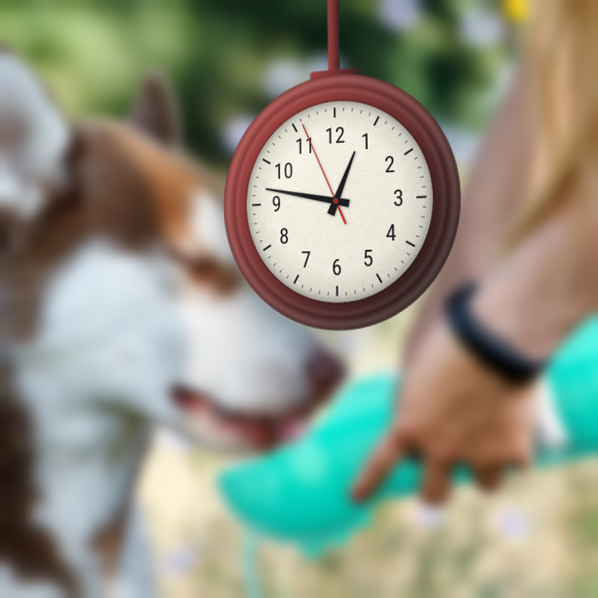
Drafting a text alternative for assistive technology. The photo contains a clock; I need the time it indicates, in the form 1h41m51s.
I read 12h46m56s
